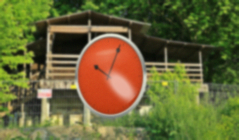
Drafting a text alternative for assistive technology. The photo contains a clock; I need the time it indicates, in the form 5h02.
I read 10h04
